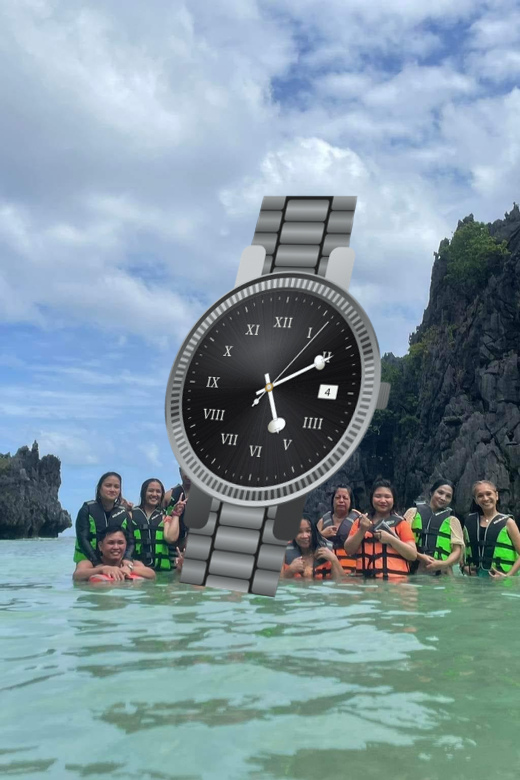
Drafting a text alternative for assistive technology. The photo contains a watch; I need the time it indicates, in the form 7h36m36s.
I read 5h10m06s
